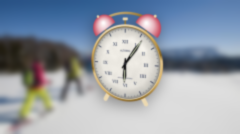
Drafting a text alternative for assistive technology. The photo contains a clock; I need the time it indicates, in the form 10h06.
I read 6h06
